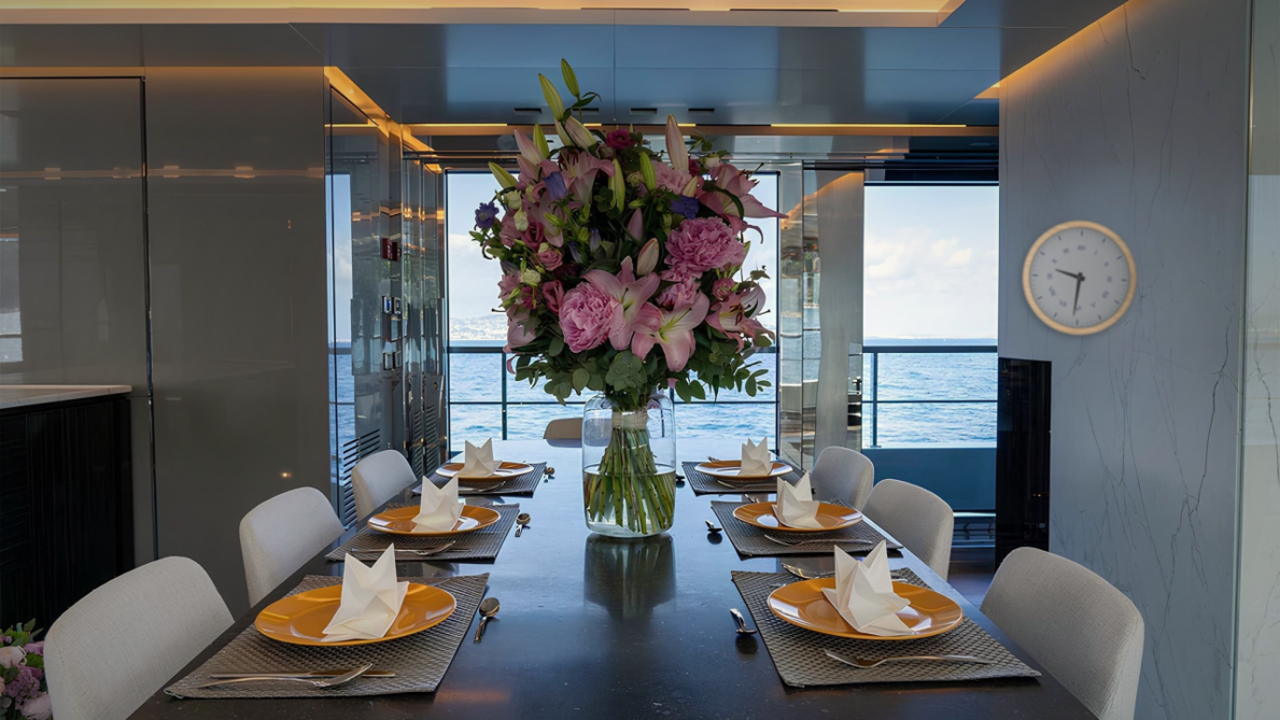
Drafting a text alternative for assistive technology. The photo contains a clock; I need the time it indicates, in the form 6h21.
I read 9h31
